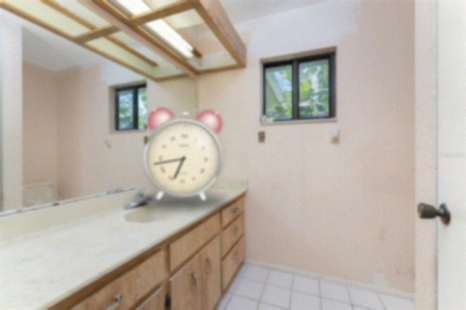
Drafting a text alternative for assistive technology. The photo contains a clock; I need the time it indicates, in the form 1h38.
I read 6h43
